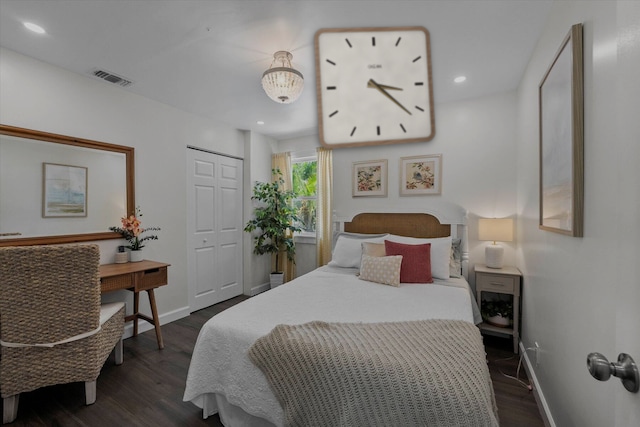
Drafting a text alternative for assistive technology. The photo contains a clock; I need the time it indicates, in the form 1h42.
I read 3h22
